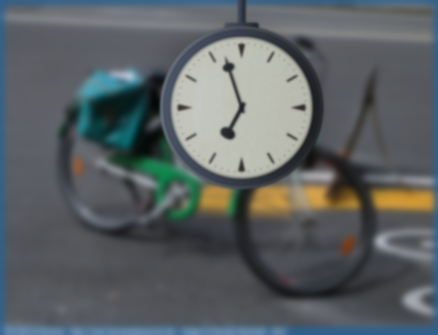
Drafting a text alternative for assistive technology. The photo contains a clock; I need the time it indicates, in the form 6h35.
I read 6h57
